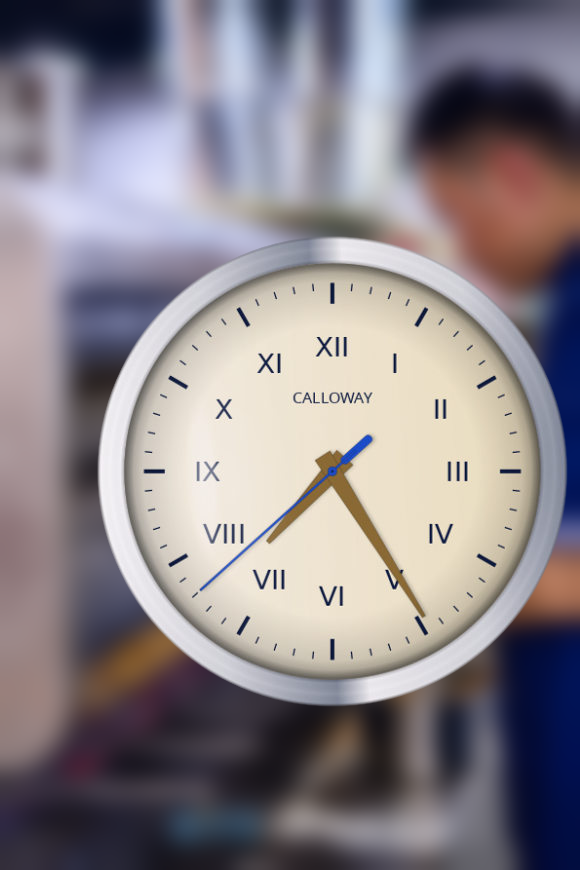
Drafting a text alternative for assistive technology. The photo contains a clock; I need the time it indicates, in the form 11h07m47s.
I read 7h24m38s
